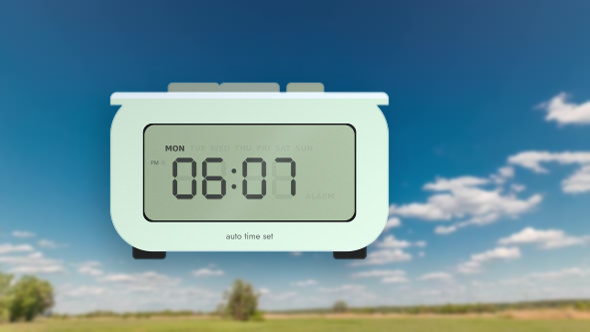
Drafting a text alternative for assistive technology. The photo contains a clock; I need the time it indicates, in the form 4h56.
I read 6h07
